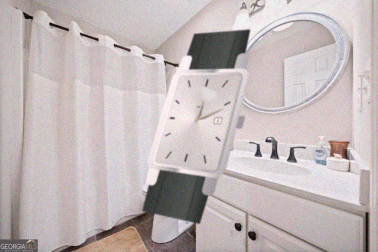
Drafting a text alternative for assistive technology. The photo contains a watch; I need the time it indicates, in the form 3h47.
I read 12h11
